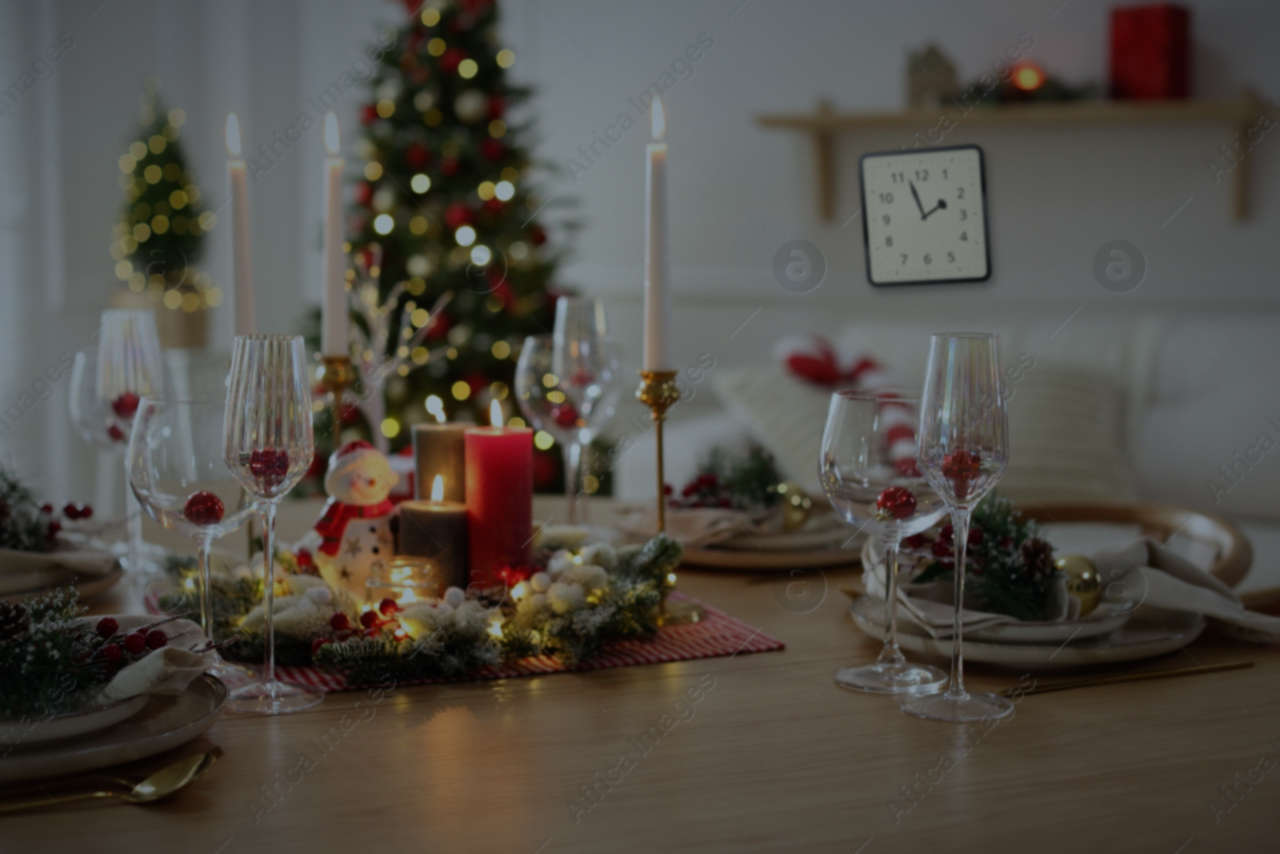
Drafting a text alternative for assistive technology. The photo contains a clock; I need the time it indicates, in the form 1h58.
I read 1h57
